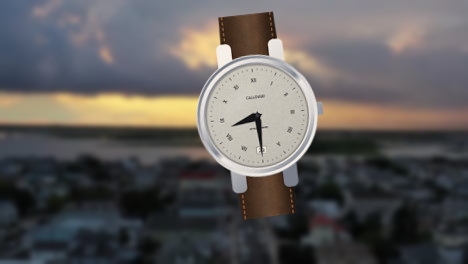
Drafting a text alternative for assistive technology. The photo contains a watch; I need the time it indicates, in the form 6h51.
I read 8h30
